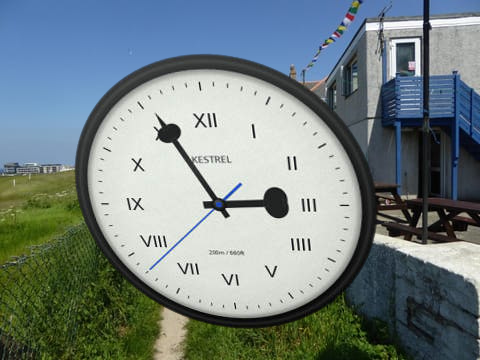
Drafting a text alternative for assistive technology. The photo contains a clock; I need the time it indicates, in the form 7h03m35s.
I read 2h55m38s
